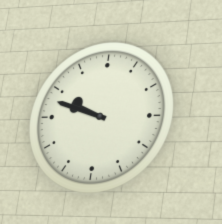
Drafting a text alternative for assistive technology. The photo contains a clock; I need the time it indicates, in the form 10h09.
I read 9h48
